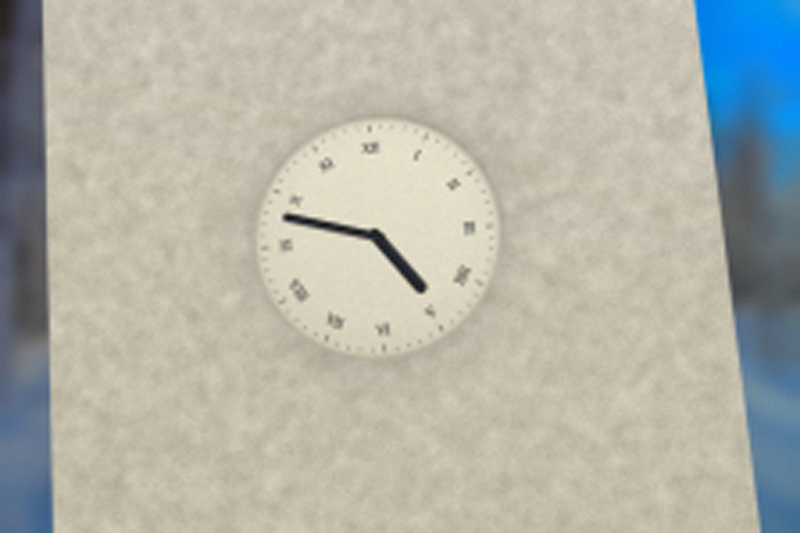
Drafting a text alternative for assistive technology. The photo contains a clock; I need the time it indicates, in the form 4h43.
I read 4h48
